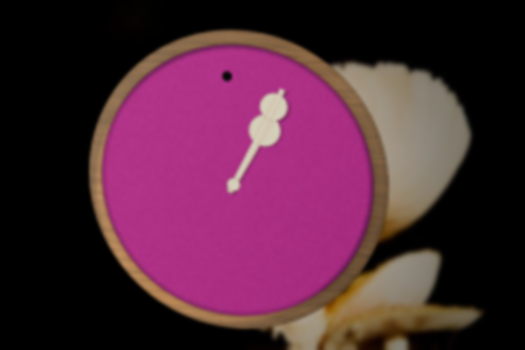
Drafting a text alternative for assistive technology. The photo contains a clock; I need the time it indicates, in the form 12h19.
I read 1h05
